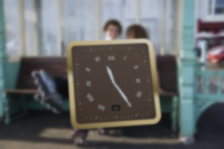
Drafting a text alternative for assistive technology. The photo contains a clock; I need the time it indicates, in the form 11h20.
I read 11h25
